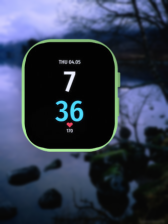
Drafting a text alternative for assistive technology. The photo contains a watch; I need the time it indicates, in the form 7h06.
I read 7h36
